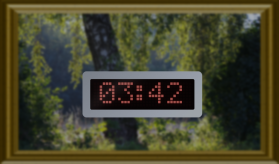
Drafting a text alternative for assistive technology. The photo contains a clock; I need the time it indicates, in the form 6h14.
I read 3h42
